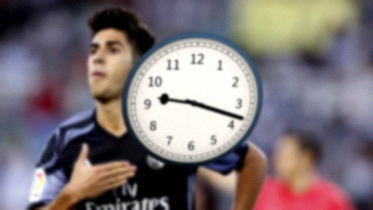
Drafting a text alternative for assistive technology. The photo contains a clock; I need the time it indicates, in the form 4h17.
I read 9h18
